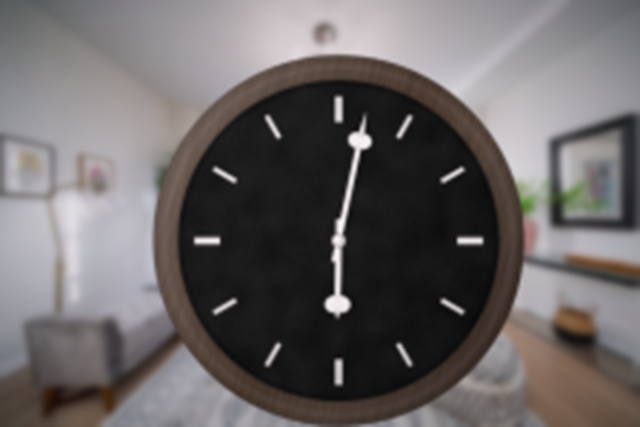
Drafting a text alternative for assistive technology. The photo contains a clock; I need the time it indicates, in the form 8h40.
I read 6h02
